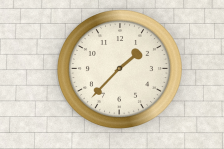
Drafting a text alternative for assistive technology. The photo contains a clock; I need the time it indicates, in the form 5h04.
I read 1h37
